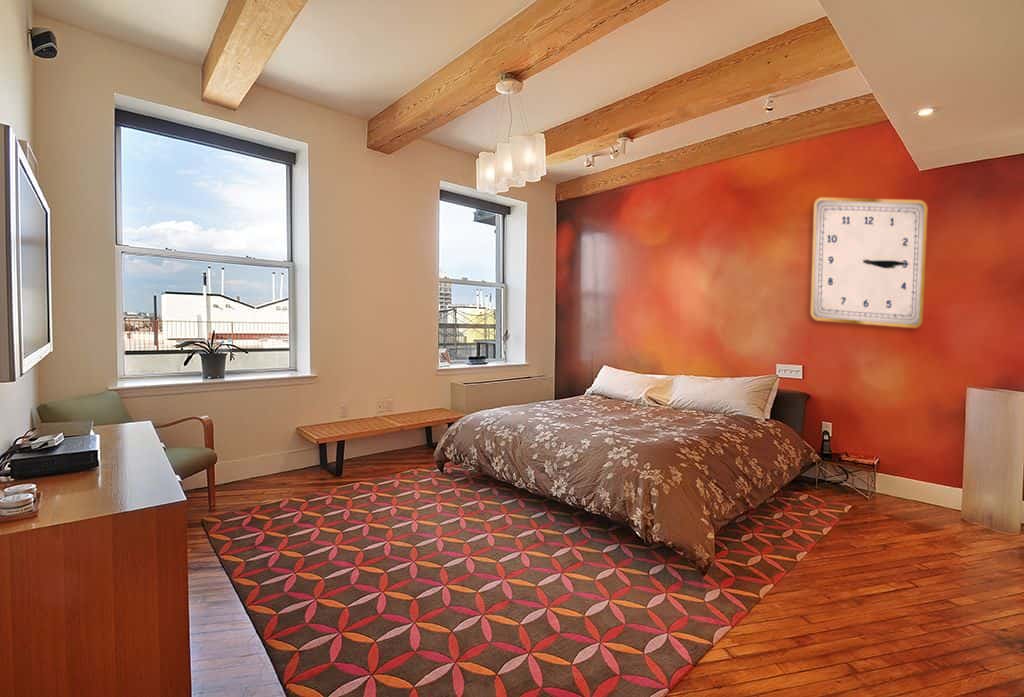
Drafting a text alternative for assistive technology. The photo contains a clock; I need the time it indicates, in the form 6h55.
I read 3h15
